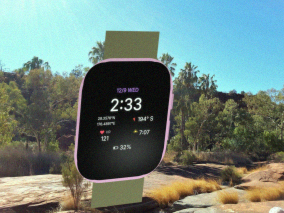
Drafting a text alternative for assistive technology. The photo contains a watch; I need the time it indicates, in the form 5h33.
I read 2h33
